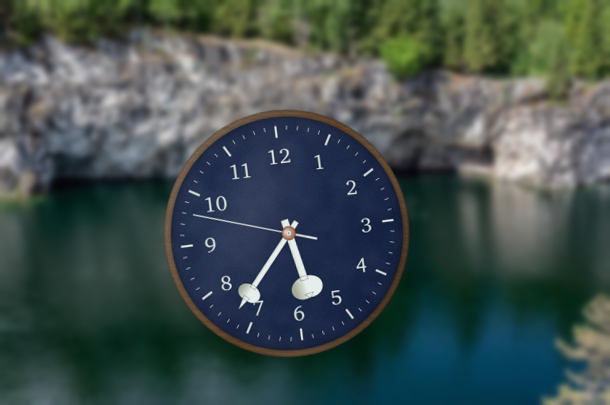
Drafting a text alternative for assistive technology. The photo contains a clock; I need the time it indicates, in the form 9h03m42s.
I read 5h36m48s
